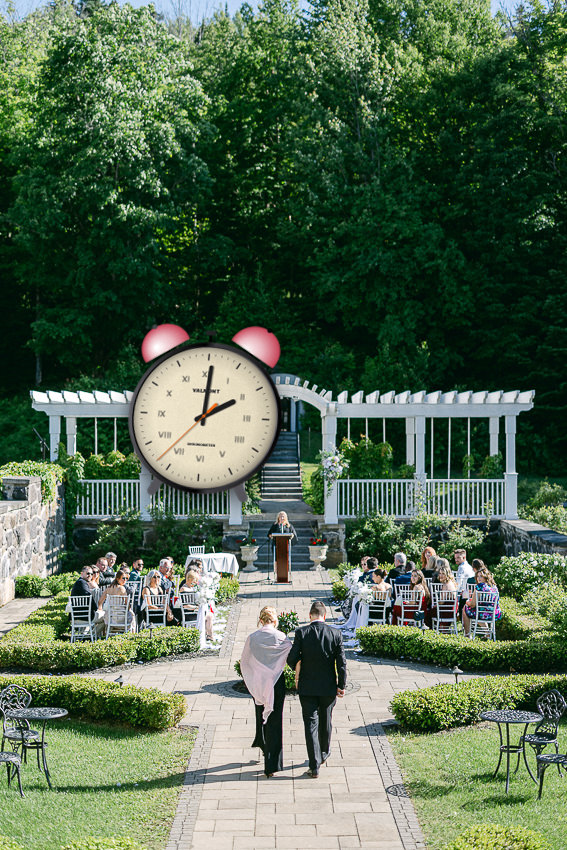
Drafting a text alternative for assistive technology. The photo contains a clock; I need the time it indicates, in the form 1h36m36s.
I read 2h00m37s
